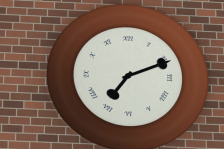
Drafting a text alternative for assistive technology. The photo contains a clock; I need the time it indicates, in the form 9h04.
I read 7h11
